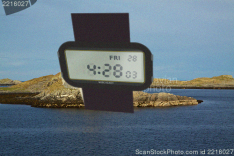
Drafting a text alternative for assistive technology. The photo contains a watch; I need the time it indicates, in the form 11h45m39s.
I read 4h28m03s
